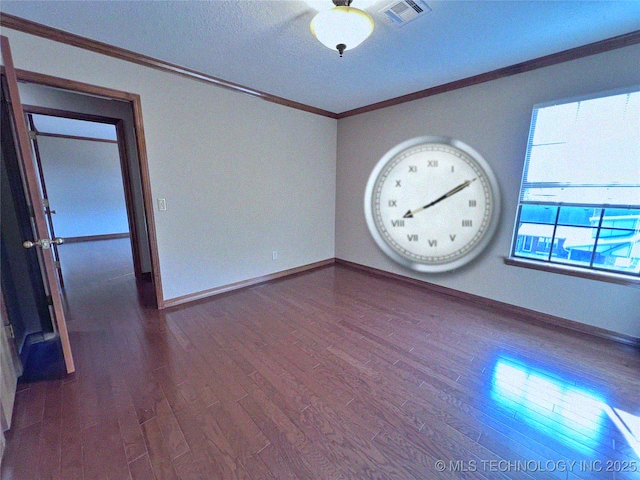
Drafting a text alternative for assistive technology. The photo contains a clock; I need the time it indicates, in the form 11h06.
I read 8h10
